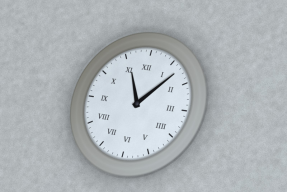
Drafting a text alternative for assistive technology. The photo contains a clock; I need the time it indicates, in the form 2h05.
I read 11h07
